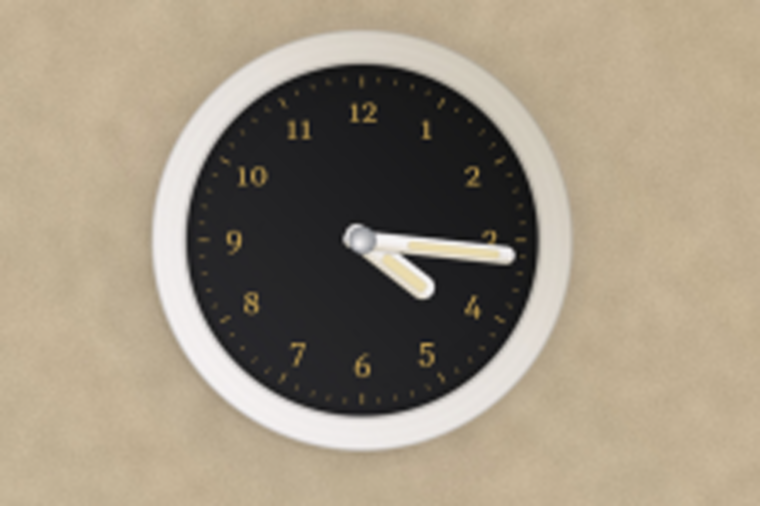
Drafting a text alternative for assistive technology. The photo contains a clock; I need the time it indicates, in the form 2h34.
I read 4h16
